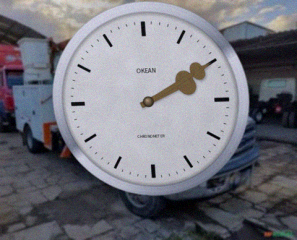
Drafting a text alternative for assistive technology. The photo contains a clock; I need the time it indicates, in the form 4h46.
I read 2h10
